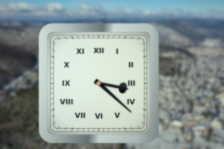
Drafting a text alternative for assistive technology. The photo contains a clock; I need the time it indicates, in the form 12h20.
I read 3h22
